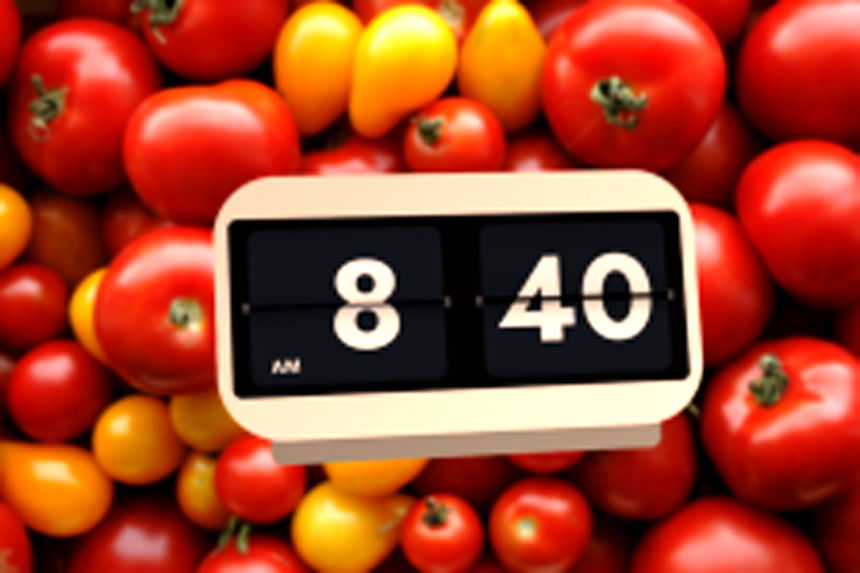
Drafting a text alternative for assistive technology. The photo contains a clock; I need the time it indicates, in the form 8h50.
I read 8h40
